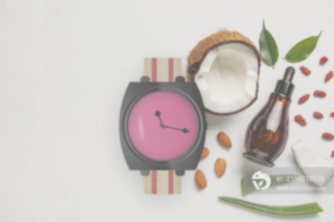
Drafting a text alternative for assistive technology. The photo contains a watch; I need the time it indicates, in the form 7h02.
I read 11h17
